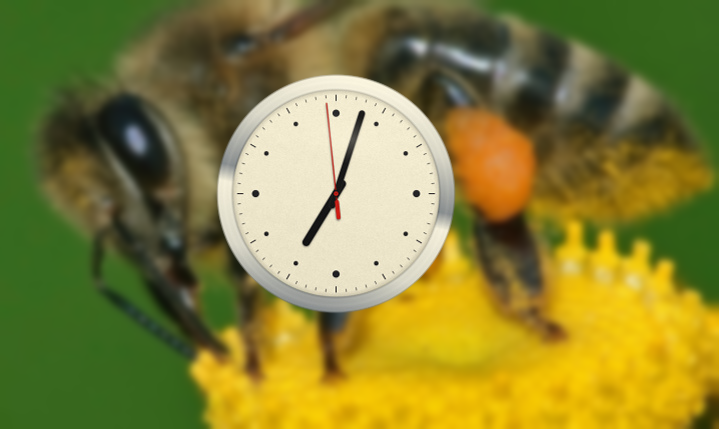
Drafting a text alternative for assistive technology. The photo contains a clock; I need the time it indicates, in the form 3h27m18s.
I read 7h02m59s
